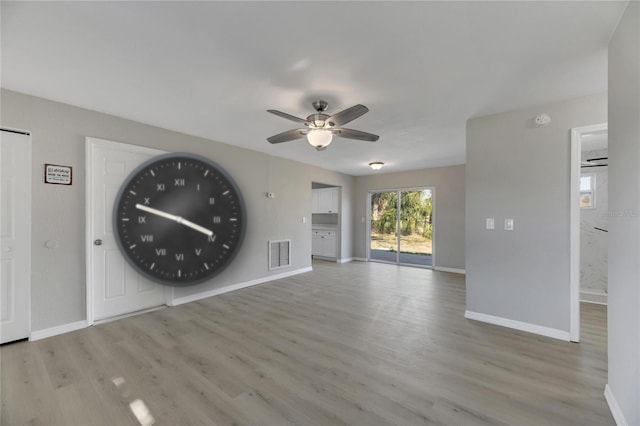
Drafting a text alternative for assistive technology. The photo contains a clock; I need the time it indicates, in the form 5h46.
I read 3h48
